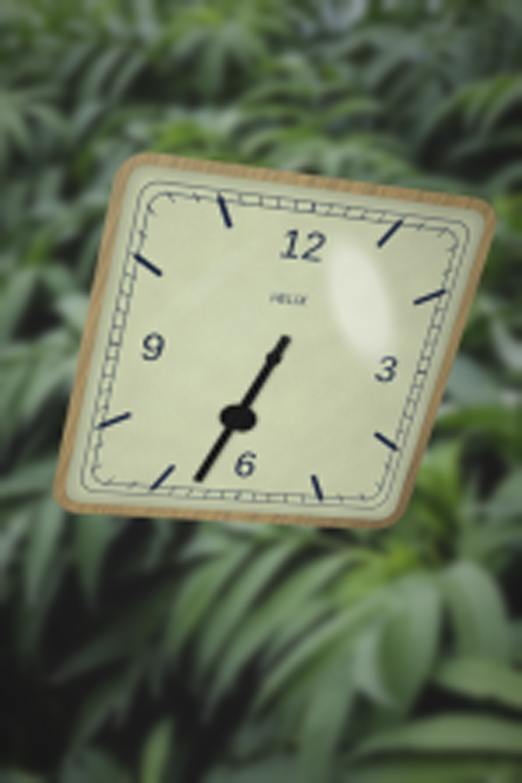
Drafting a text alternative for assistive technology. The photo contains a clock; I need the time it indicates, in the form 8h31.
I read 6h33
